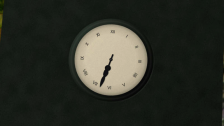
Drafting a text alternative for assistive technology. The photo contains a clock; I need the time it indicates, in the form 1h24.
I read 6h33
